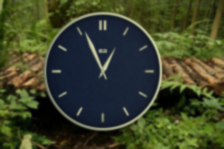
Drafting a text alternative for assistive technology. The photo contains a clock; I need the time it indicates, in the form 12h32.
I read 12h56
